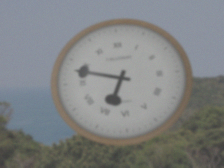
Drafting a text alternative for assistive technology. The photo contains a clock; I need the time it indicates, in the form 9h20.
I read 6h48
